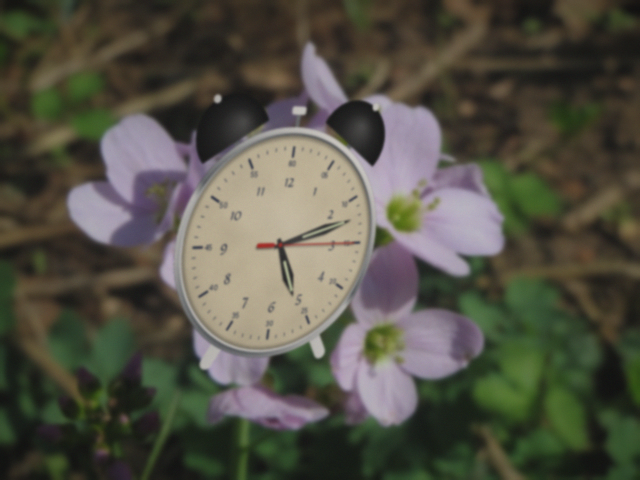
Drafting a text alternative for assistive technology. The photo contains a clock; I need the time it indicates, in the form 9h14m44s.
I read 5h12m15s
